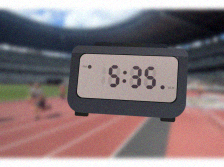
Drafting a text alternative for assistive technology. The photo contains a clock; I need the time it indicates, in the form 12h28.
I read 5h35
